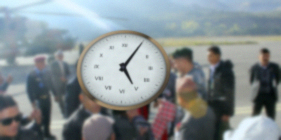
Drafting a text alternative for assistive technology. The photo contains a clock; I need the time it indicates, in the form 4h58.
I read 5h05
